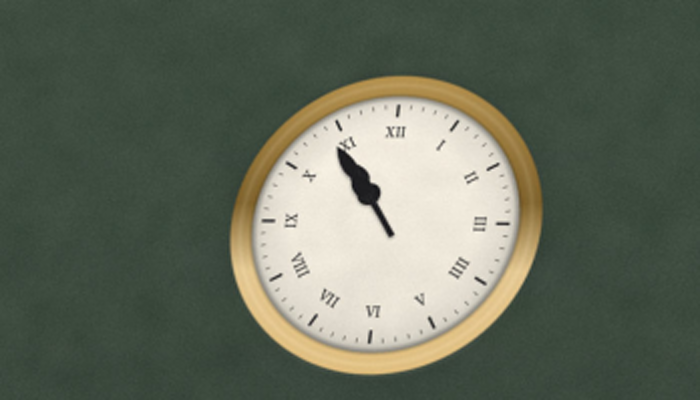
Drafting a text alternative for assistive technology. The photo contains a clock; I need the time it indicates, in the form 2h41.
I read 10h54
